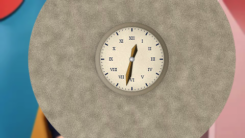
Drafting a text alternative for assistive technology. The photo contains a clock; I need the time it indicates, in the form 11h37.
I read 12h32
